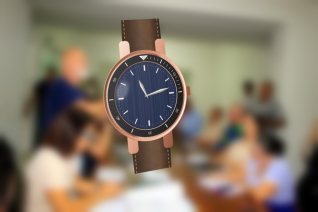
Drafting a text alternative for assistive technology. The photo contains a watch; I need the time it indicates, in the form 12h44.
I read 11h13
